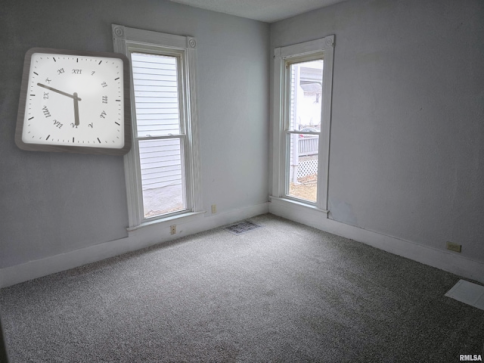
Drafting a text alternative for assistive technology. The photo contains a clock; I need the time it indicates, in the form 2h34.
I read 5h48
